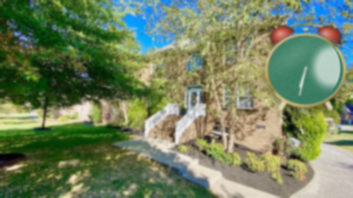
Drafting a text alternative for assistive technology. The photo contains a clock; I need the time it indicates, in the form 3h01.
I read 6h32
